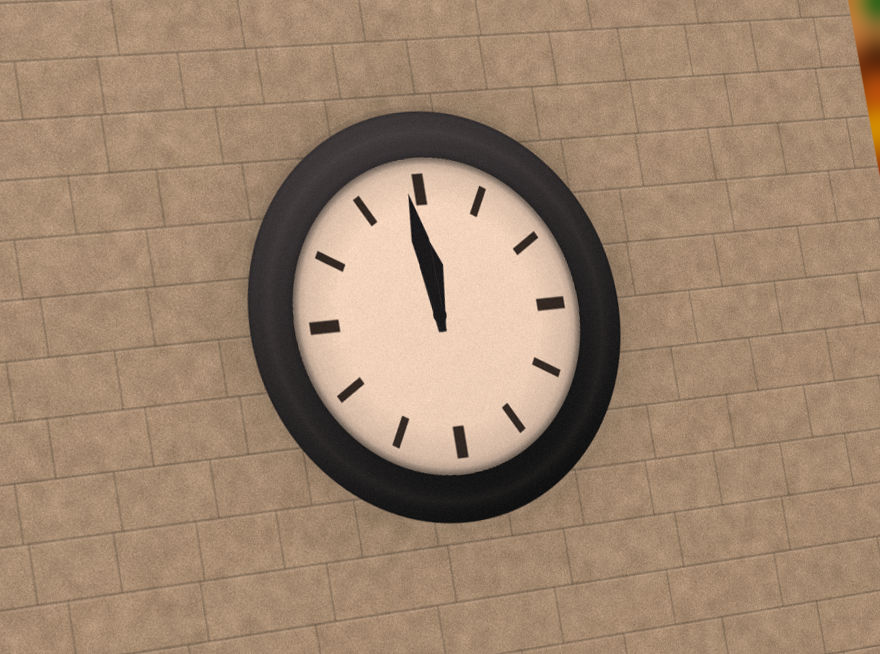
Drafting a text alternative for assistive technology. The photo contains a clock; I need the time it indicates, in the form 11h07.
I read 11h59
